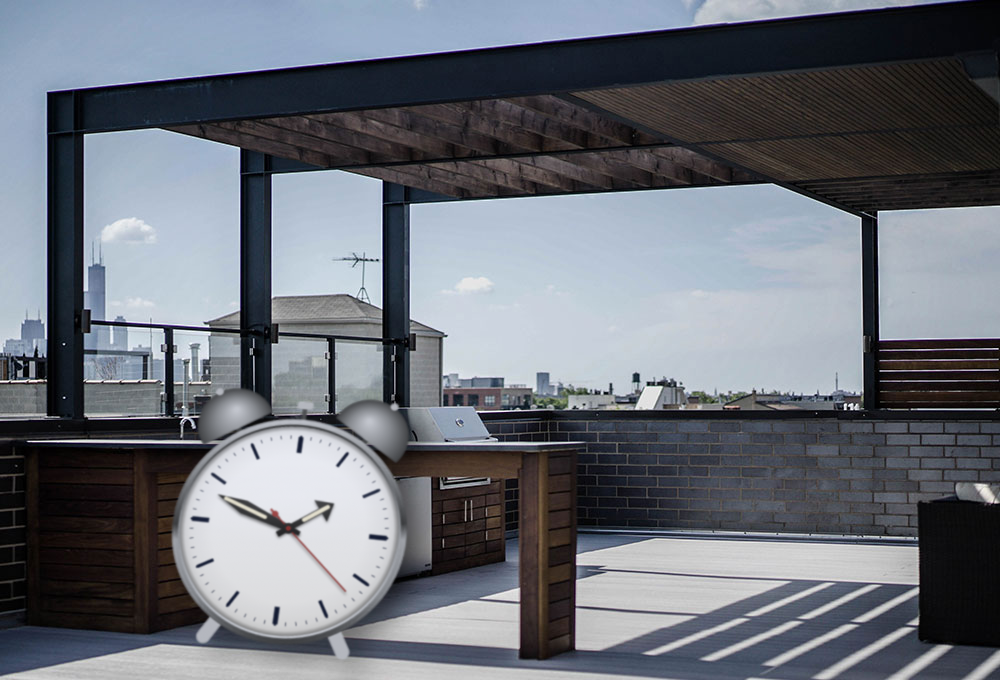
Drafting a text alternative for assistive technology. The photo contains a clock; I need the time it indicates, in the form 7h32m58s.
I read 1h48m22s
